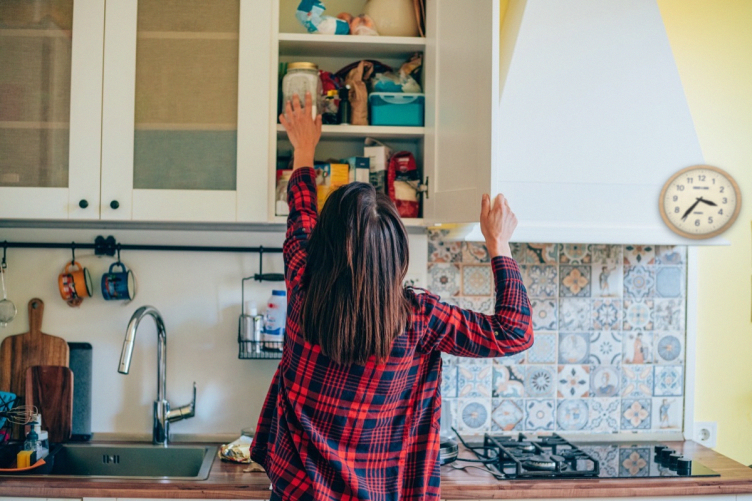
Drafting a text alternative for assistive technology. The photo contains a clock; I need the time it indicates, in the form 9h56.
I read 3h36
